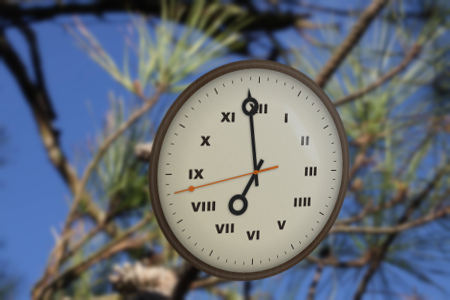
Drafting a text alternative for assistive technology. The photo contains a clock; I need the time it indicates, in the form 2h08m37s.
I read 6h58m43s
